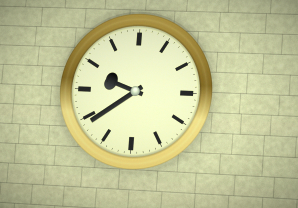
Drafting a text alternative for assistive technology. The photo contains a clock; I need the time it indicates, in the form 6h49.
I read 9h39
